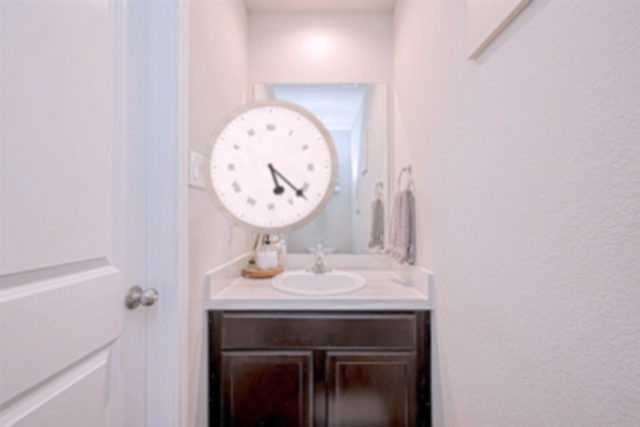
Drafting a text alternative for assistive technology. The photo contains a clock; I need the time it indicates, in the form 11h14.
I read 5h22
